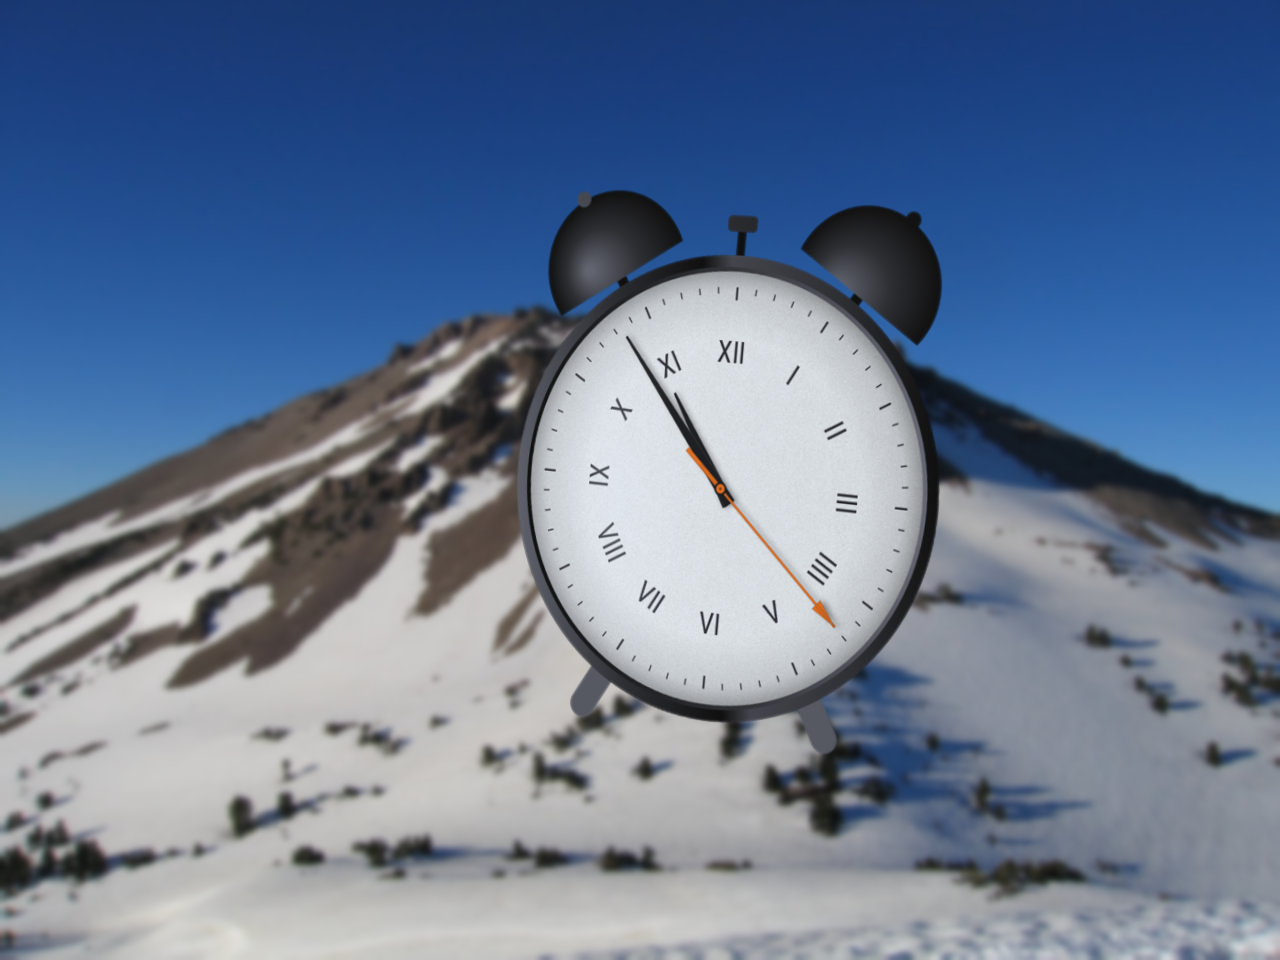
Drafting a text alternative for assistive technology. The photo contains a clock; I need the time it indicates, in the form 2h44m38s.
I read 10h53m22s
